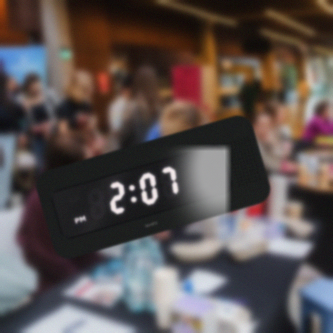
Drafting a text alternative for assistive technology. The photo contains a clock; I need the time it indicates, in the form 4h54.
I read 2h07
